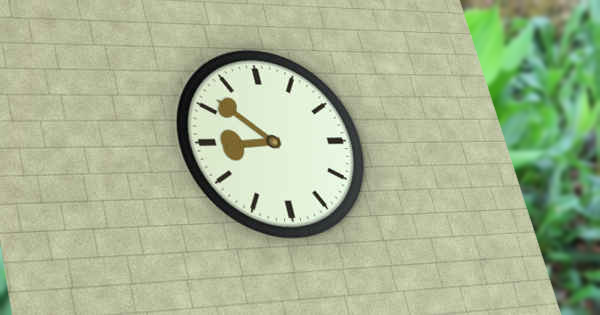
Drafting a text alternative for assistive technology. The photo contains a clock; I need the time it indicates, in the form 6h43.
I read 8h52
